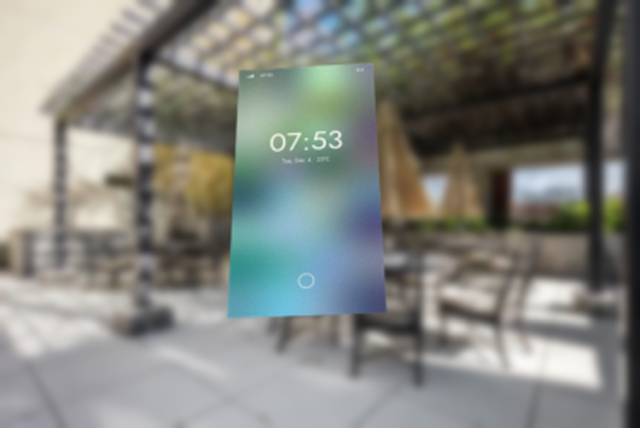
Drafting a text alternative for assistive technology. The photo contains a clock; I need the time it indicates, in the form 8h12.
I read 7h53
